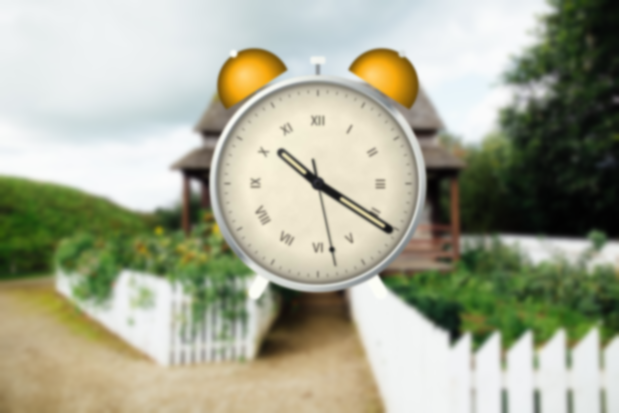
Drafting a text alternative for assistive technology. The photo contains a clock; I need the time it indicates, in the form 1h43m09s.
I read 10h20m28s
